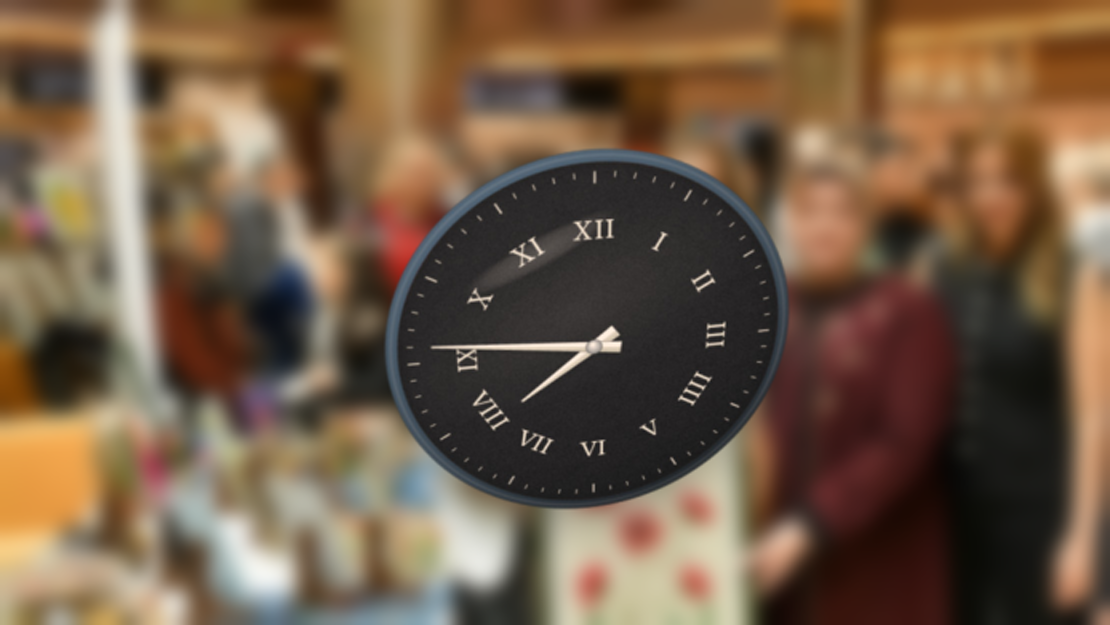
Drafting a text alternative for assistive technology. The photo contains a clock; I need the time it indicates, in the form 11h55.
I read 7h46
